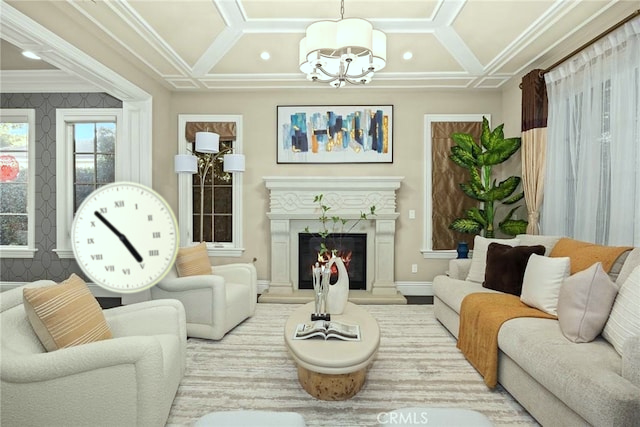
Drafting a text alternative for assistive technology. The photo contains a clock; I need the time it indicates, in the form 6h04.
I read 4h53
